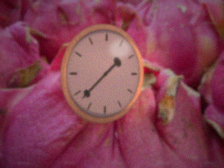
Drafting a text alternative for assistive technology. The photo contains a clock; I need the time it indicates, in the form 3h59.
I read 1h38
